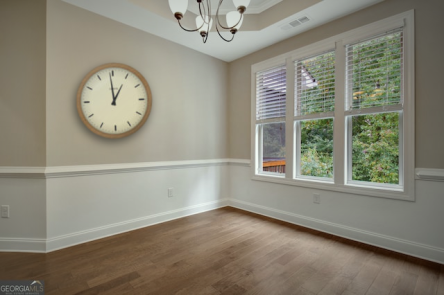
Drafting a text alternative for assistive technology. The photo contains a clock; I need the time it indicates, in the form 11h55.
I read 12h59
